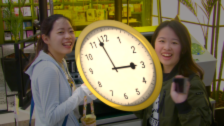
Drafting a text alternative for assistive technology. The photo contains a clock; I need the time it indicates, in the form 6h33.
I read 2h58
